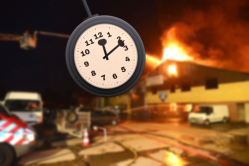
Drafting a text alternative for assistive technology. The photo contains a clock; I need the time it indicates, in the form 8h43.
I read 12h12
